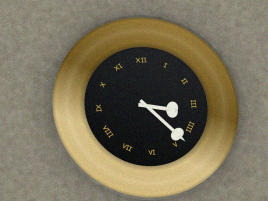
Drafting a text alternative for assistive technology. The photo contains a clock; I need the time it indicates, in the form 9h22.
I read 3h23
